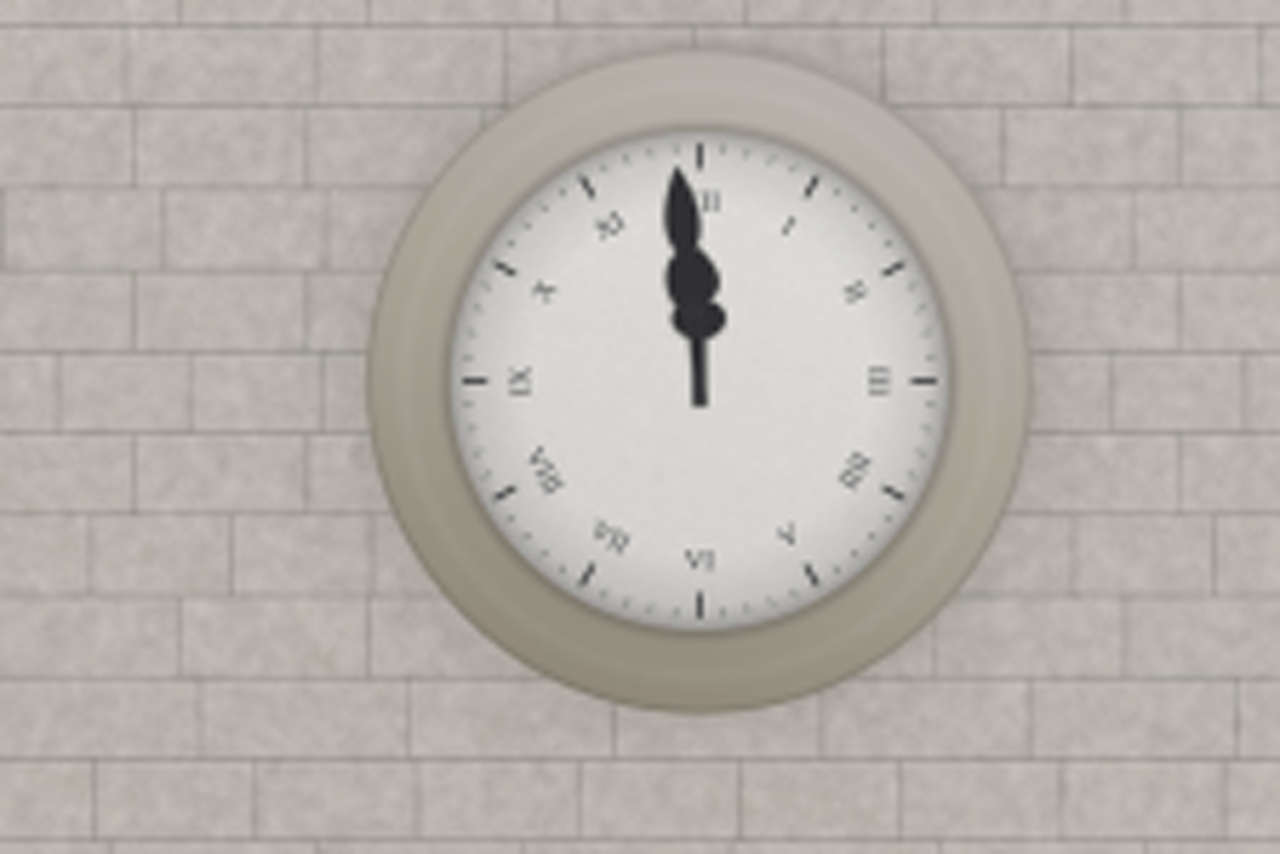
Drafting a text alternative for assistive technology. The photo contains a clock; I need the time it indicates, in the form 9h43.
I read 11h59
